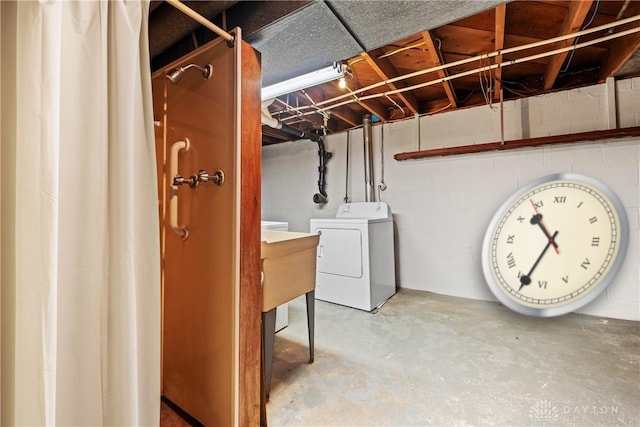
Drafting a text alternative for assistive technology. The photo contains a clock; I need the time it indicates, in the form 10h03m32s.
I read 10h33m54s
